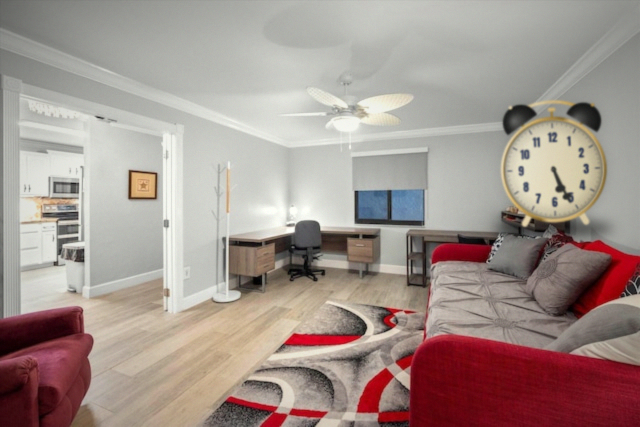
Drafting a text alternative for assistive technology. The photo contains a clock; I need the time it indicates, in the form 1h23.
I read 5h26
